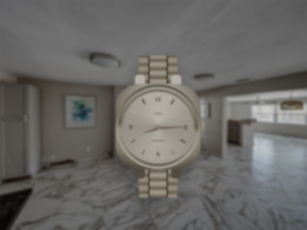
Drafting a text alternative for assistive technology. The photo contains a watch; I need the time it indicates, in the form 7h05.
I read 8h15
